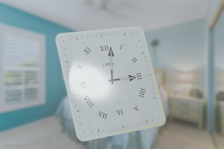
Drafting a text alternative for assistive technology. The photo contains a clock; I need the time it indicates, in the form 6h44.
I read 3h02
